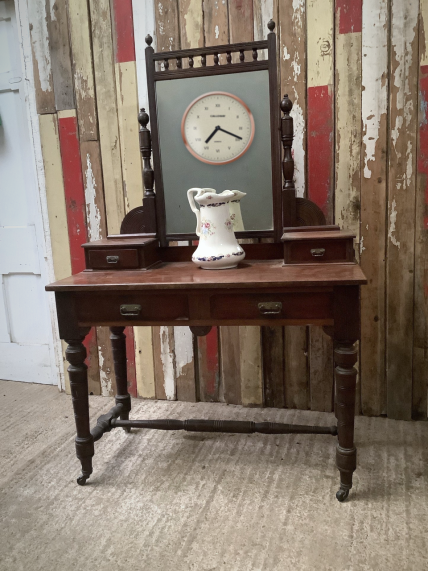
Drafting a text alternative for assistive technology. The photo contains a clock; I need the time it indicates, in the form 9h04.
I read 7h19
